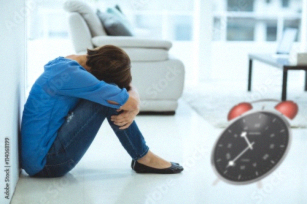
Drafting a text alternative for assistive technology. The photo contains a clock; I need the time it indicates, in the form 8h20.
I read 10h36
